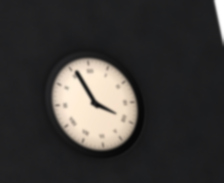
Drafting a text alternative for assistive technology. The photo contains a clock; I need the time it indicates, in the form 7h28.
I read 3h56
